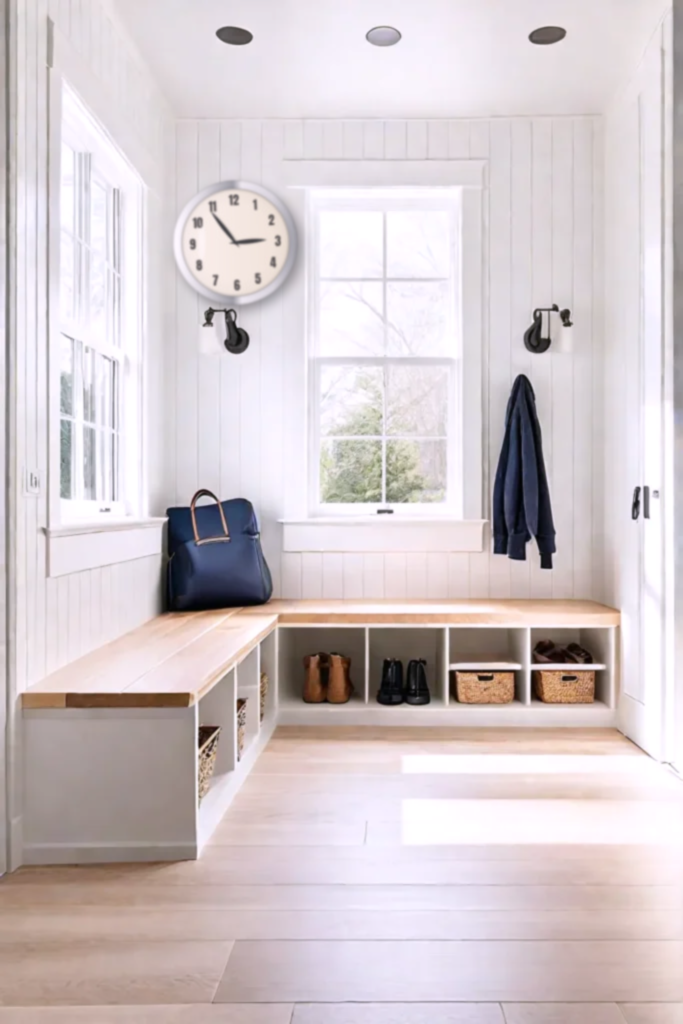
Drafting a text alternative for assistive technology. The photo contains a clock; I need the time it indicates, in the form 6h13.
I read 2h54
